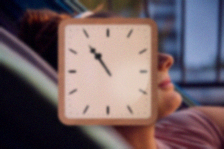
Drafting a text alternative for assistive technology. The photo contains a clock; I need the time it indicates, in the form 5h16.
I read 10h54
